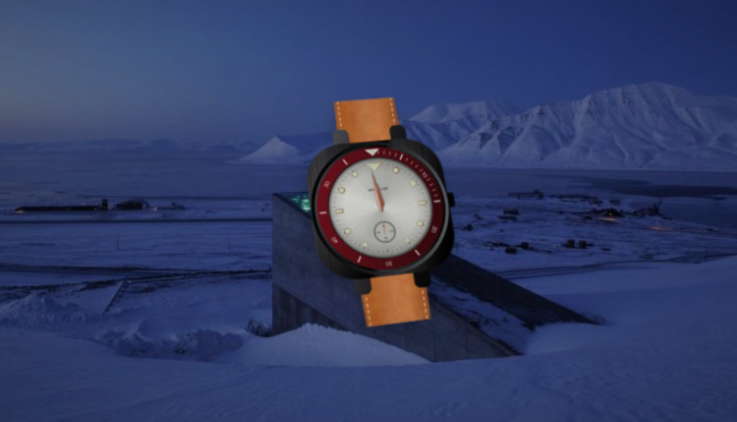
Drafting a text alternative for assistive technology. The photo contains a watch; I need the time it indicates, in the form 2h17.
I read 11h59
